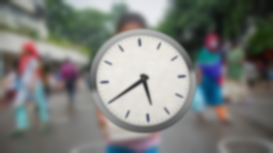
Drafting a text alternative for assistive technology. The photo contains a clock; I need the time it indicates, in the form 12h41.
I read 5h40
